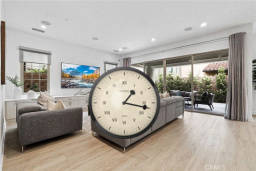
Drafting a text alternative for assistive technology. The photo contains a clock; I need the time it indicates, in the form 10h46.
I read 1h17
